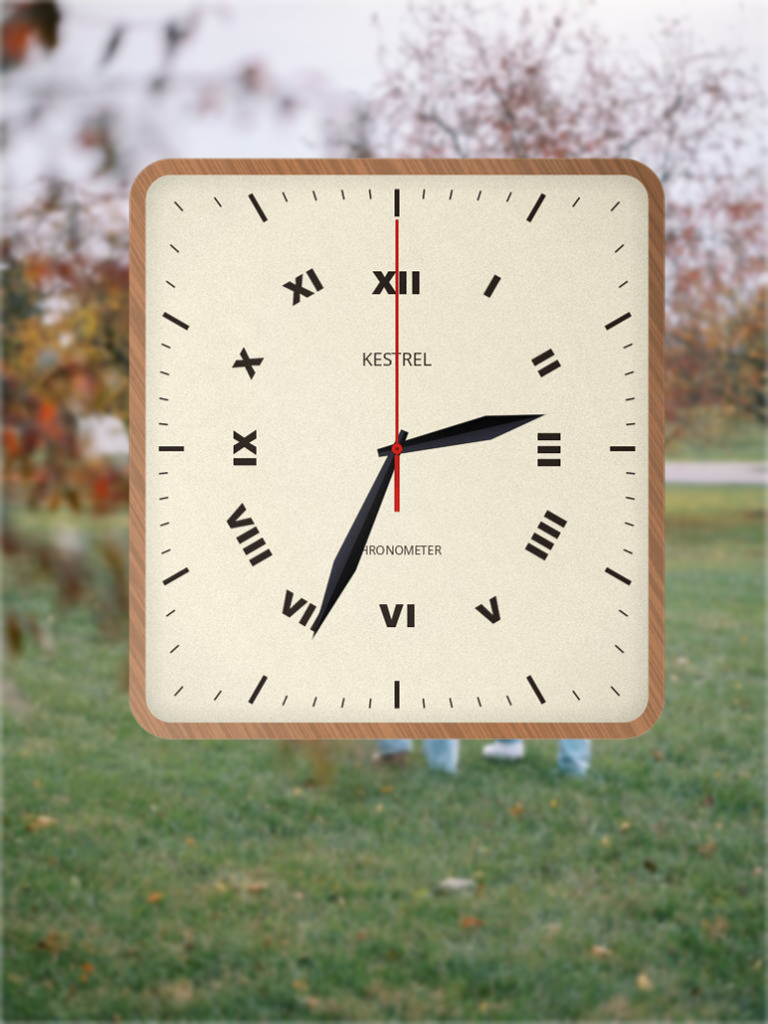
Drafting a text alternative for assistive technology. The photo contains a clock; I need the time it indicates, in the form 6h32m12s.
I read 2h34m00s
